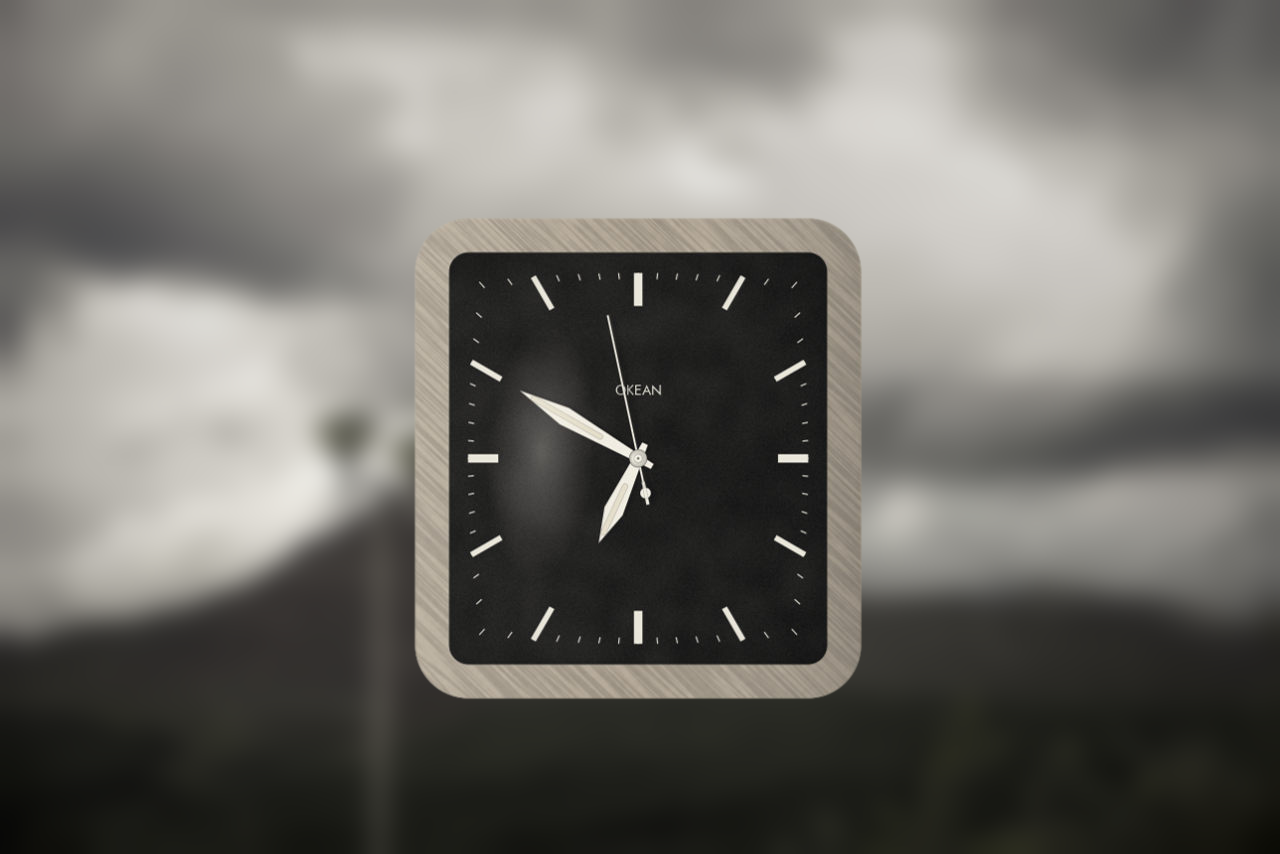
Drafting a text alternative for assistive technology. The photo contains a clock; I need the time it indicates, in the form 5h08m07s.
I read 6h49m58s
